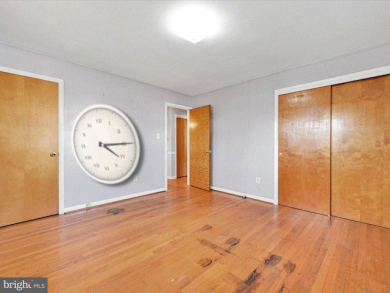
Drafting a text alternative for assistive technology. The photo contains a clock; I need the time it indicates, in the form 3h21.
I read 4h15
